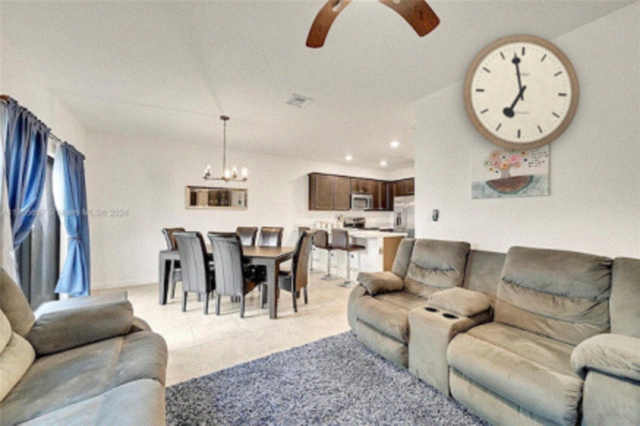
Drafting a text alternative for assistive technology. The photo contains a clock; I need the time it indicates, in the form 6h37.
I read 6h58
